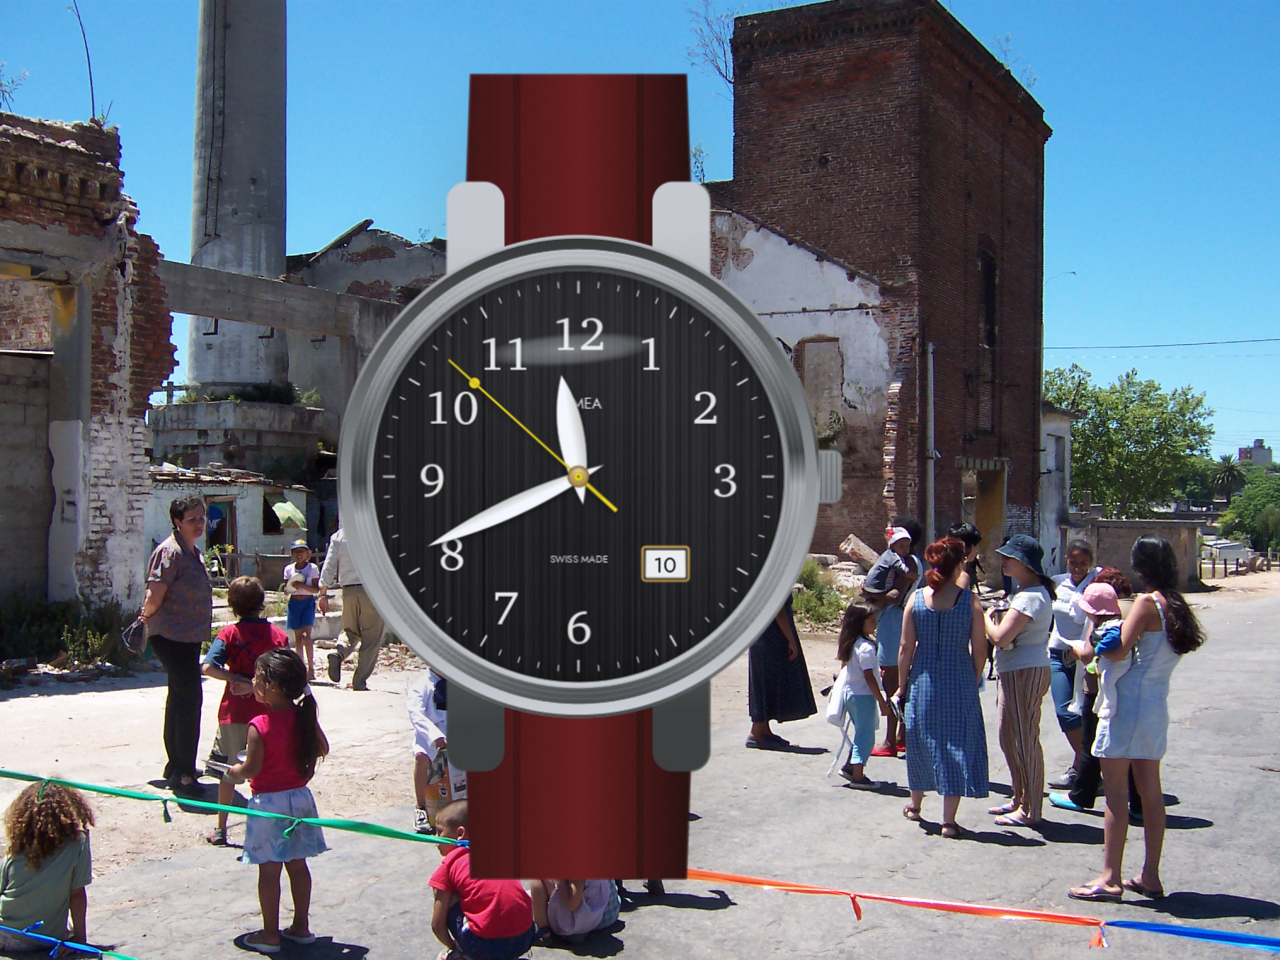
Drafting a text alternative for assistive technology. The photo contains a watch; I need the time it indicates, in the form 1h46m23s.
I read 11h40m52s
